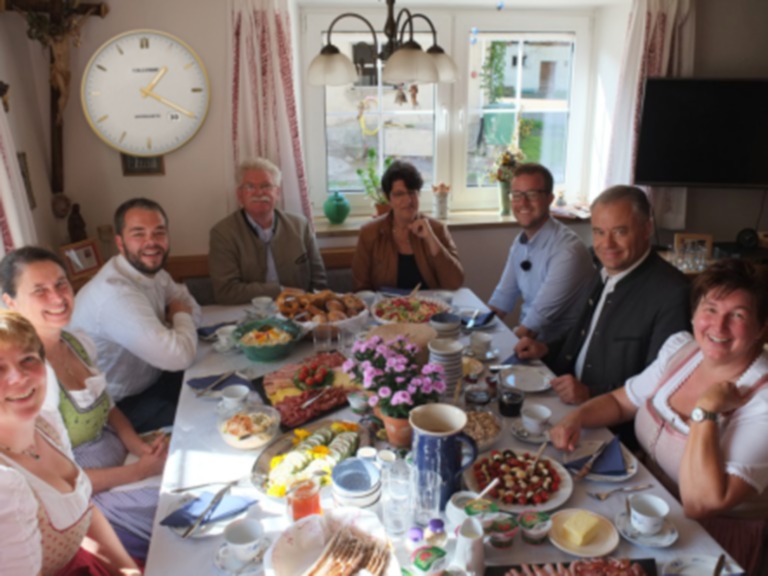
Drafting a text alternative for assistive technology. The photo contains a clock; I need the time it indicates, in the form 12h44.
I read 1h20
